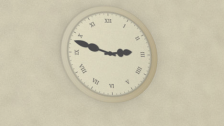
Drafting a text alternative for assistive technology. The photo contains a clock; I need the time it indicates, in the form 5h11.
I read 2h48
